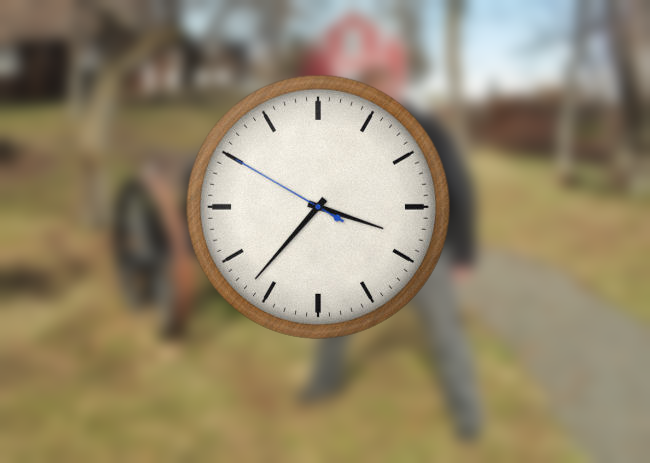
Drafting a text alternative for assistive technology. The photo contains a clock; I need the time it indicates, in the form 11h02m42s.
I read 3h36m50s
